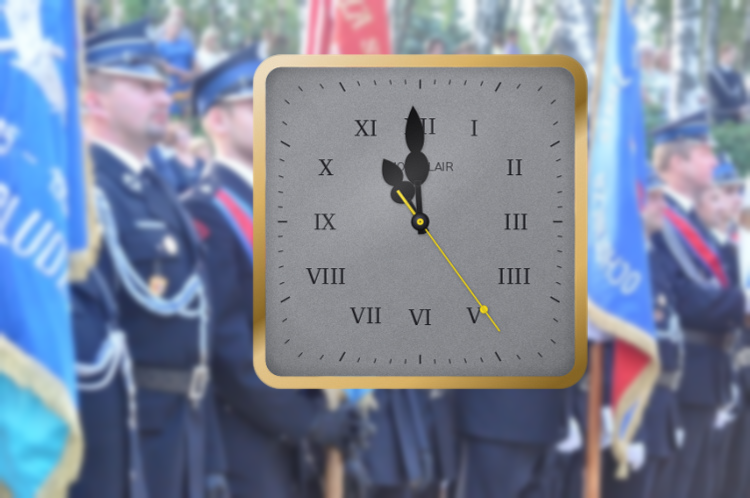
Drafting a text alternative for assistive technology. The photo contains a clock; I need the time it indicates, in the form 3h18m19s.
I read 10h59m24s
